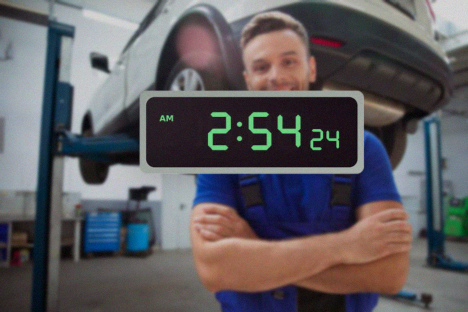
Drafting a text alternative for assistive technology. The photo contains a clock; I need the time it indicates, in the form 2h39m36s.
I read 2h54m24s
